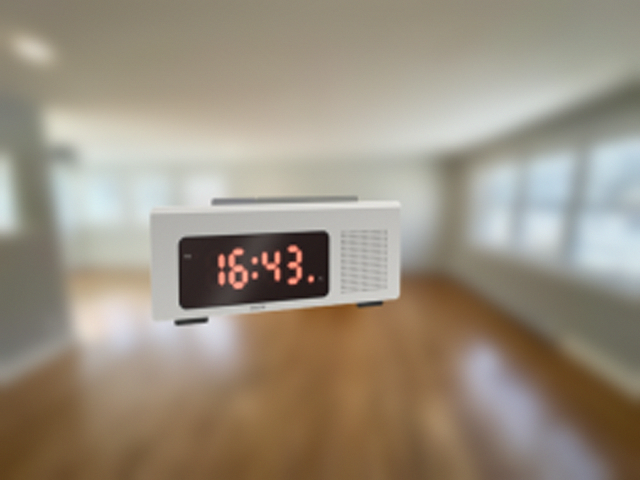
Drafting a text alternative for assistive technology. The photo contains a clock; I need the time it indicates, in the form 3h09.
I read 16h43
